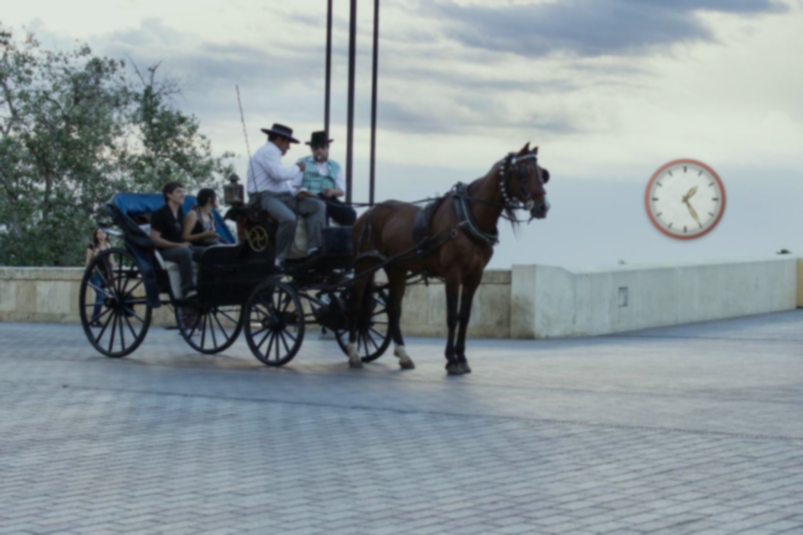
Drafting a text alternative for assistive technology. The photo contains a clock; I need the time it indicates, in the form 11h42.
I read 1h25
